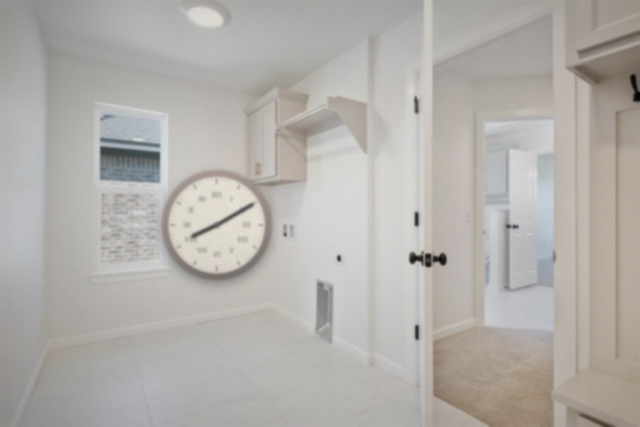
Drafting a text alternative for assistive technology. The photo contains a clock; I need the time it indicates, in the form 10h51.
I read 8h10
